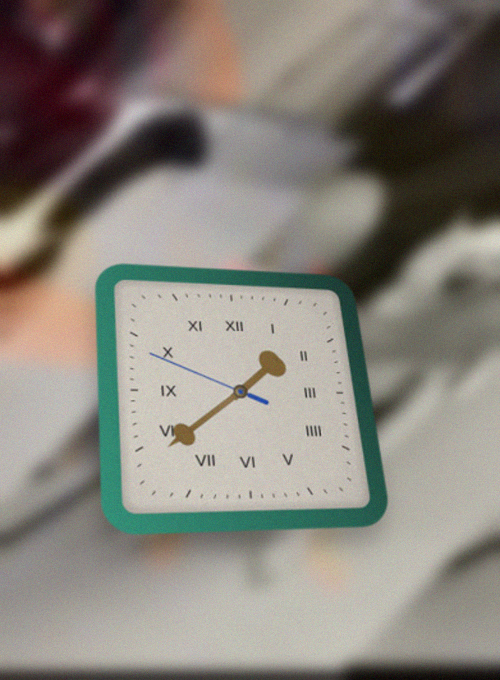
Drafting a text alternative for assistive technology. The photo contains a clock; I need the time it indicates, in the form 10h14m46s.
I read 1h38m49s
